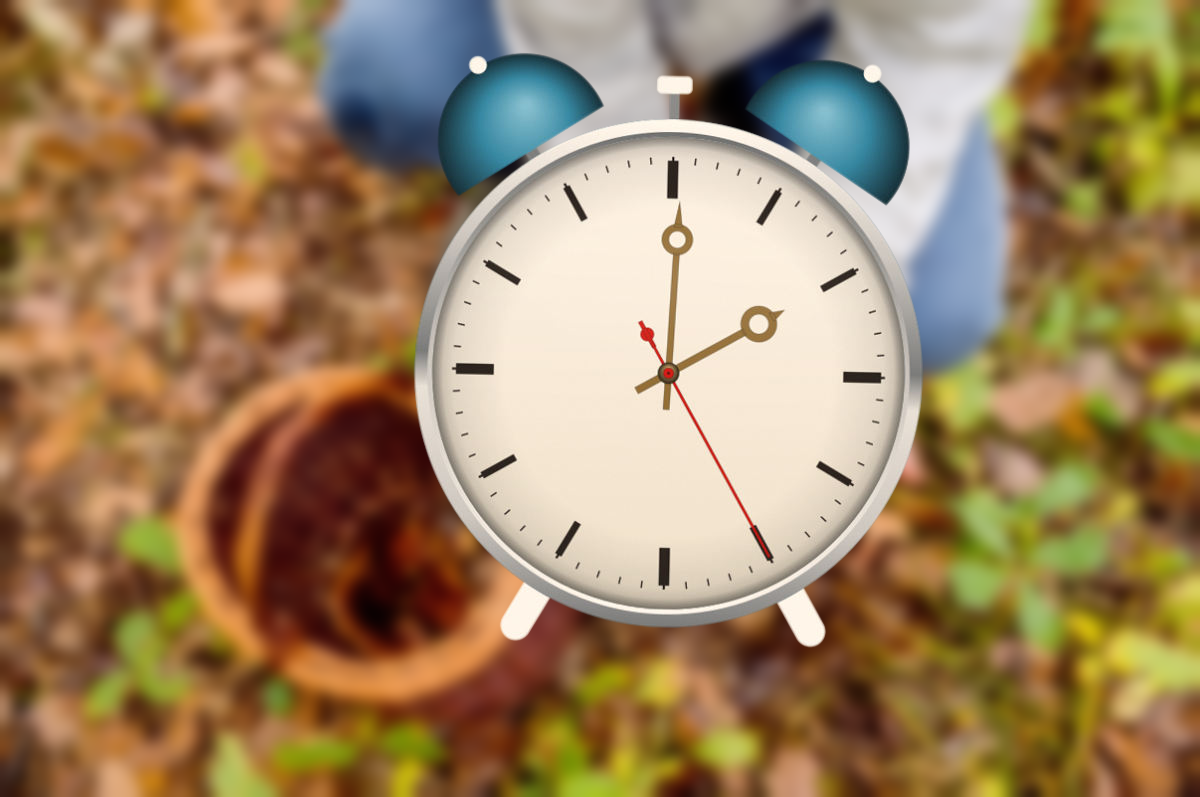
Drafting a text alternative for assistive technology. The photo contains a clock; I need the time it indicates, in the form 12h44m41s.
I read 2h00m25s
